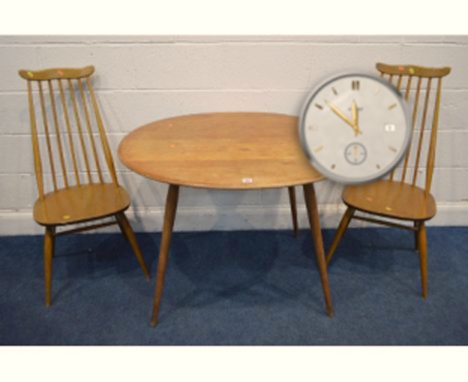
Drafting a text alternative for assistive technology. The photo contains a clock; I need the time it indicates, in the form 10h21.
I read 11h52
